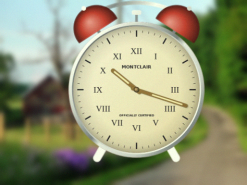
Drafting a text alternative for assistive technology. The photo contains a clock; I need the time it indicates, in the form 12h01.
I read 10h18
